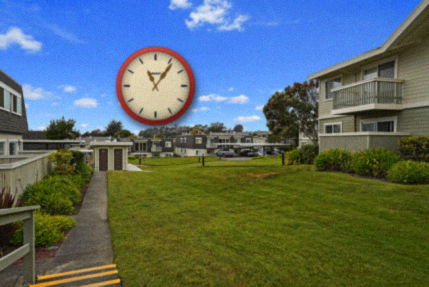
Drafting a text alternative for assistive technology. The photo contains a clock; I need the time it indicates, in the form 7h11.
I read 11h06
